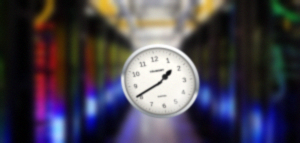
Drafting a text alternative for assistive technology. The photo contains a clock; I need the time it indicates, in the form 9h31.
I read 1h41
